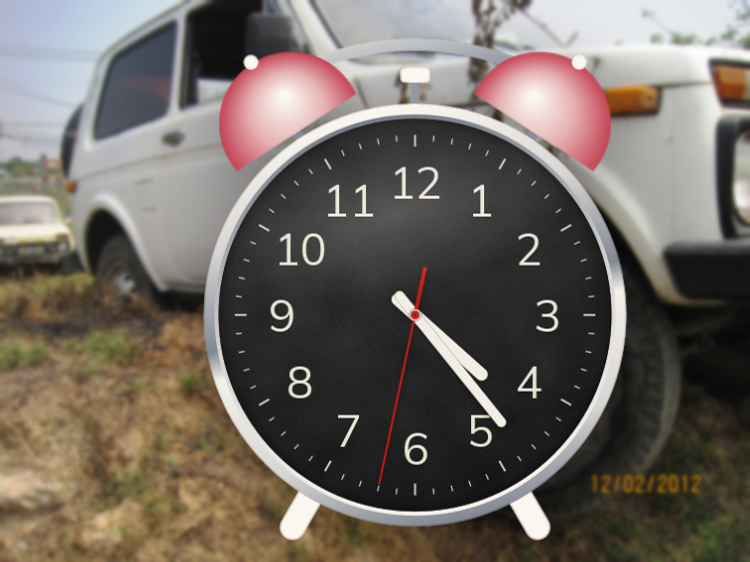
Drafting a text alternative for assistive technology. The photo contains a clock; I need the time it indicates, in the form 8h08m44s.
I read 4h23m32s
